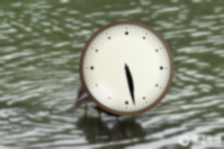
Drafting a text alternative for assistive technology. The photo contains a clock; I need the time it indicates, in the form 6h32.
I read 5h28
